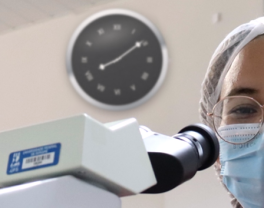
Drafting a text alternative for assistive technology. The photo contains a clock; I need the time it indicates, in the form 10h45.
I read 8h09
